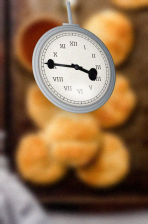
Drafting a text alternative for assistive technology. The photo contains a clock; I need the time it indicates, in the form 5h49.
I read 3h46
